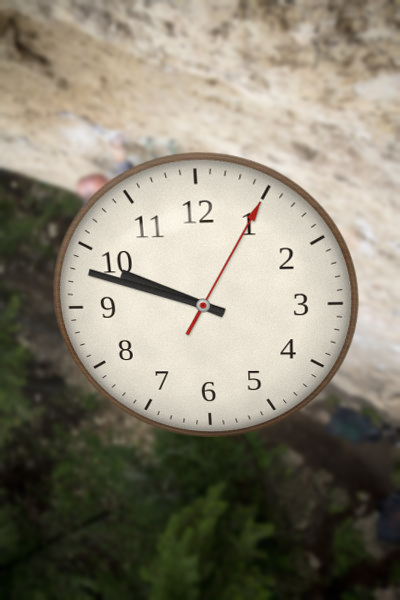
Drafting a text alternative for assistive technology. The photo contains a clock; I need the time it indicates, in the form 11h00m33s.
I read 9h48m05s
